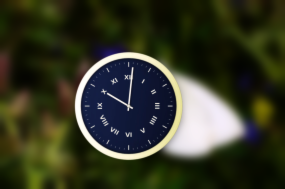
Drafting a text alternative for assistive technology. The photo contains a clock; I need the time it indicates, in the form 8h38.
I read 10h01
